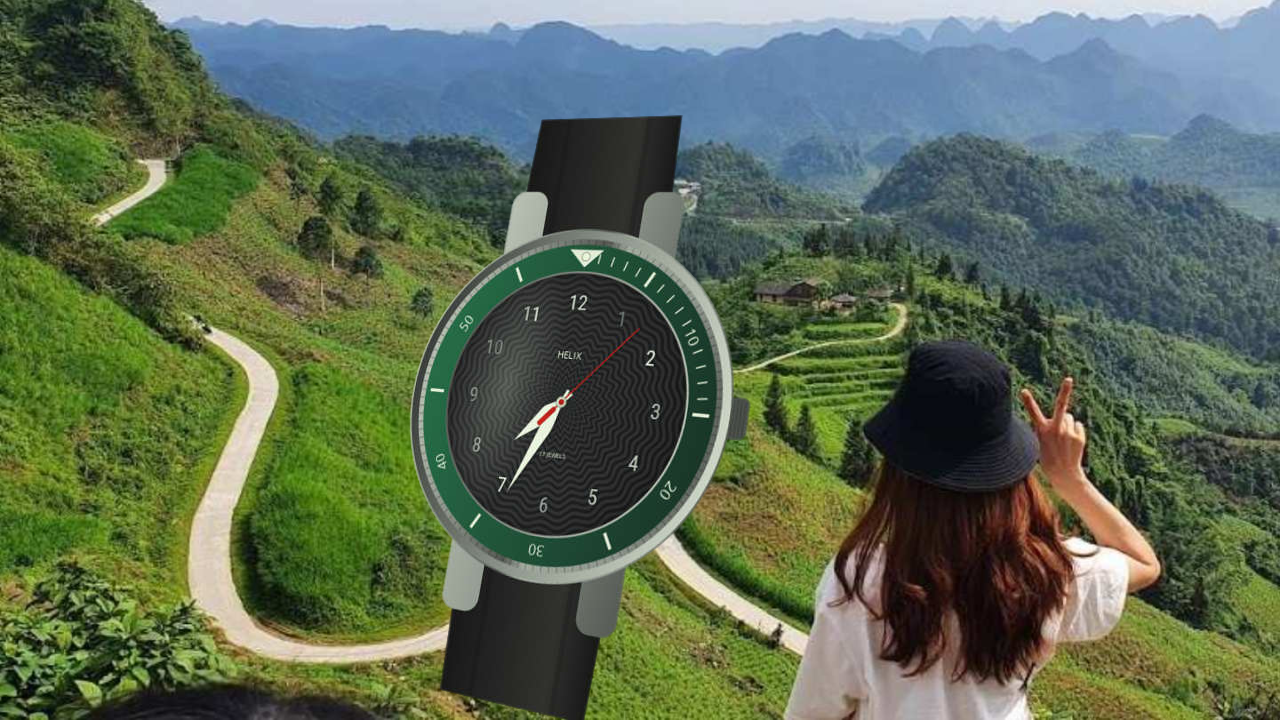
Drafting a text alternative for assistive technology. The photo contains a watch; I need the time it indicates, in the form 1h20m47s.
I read 7h34m07s
